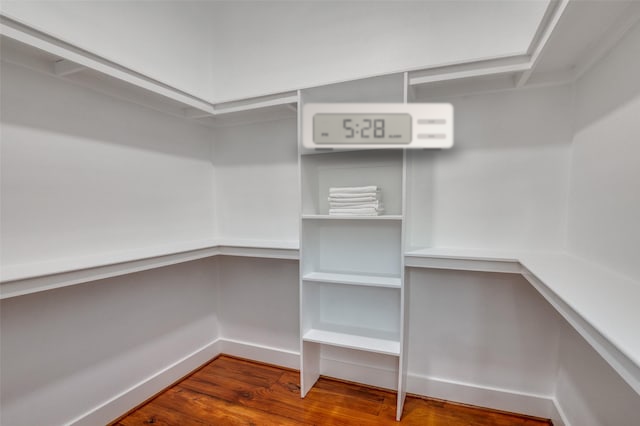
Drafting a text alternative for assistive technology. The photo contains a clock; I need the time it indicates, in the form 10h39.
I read 5h28
